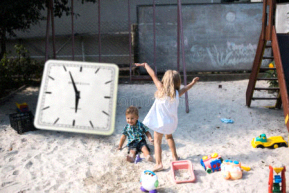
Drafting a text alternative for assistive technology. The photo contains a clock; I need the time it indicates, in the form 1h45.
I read 5h56
